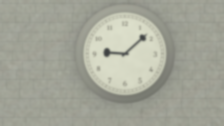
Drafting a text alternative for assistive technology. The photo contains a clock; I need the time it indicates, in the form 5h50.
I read 9h08
